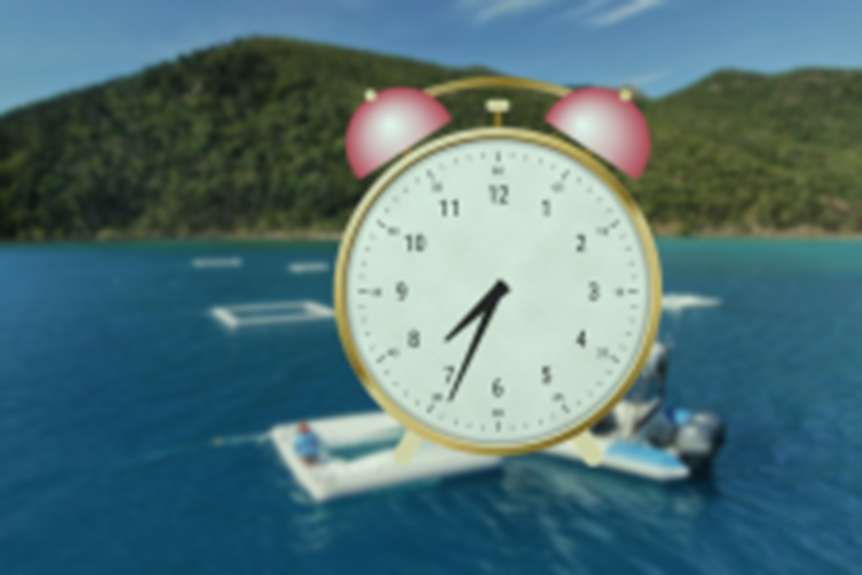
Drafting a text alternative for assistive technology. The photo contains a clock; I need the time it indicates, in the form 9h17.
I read 7h34
